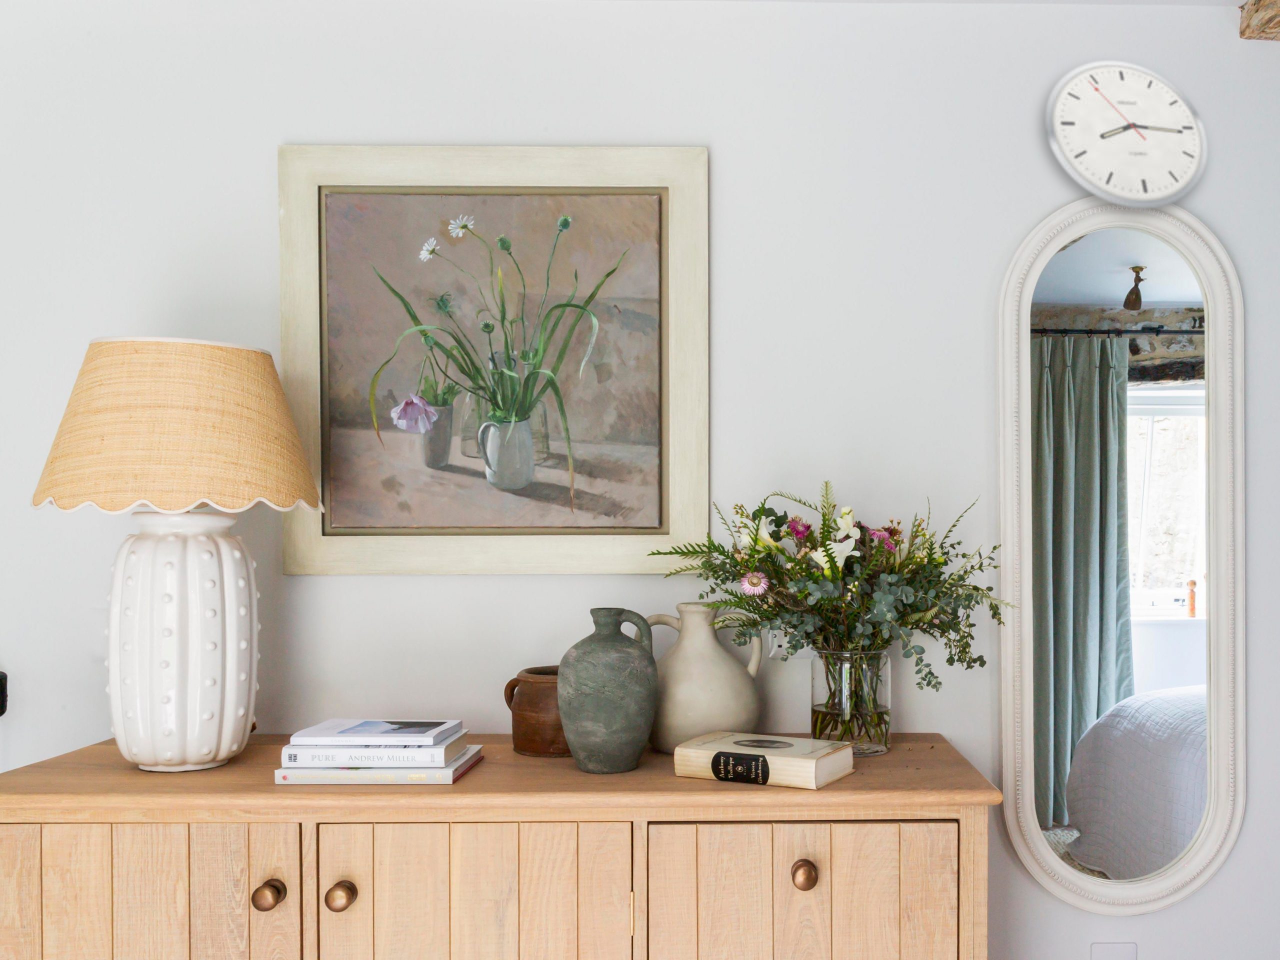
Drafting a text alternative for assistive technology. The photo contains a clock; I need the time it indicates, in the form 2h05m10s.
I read 8h15m54s
